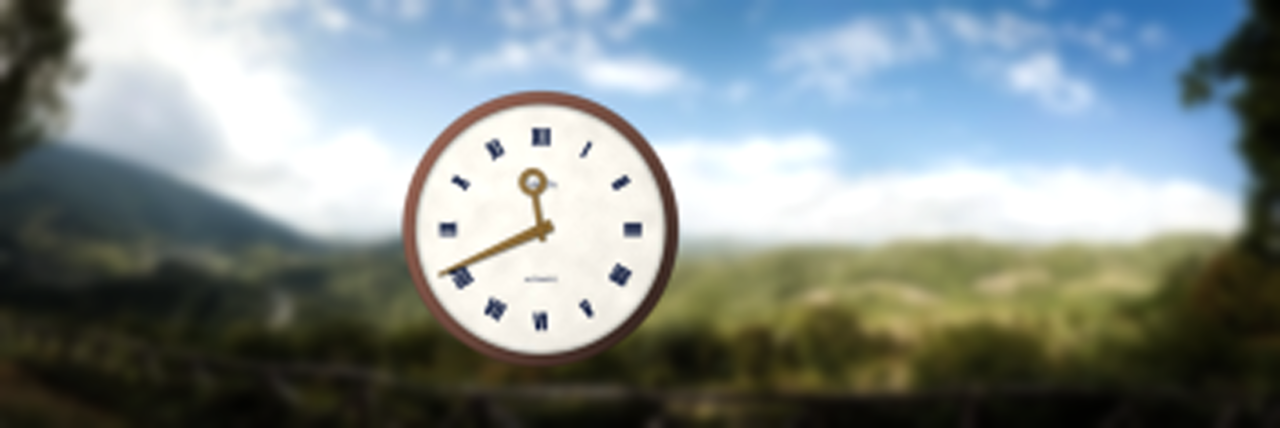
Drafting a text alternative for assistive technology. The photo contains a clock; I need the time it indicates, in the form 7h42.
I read 11h41
